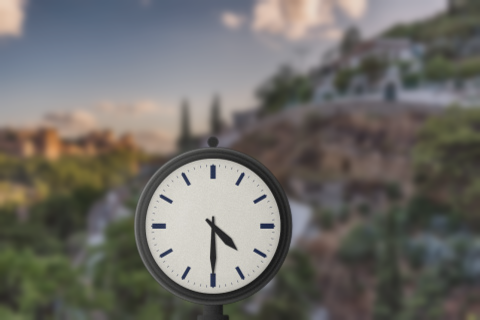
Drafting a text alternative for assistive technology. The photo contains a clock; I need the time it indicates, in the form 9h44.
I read 4h30
